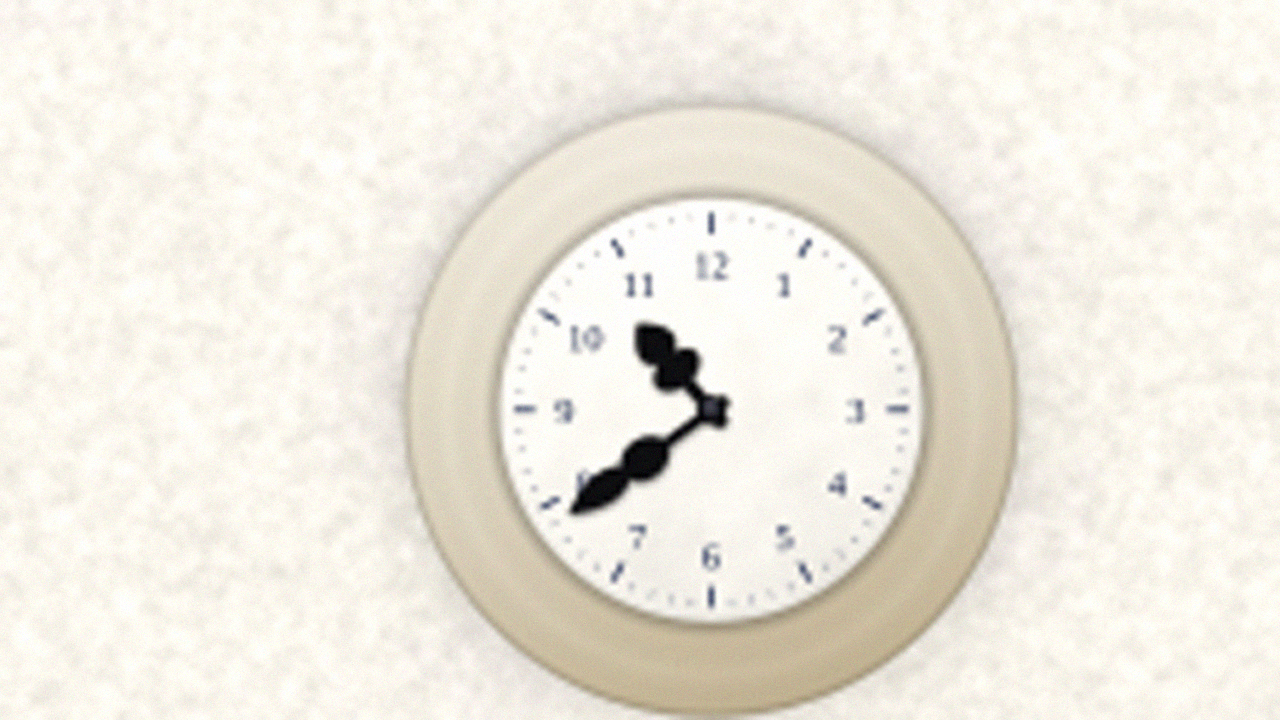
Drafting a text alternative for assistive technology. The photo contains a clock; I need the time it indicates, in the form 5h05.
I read 10h39
